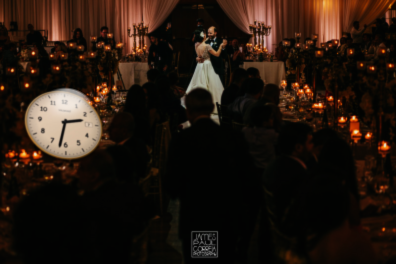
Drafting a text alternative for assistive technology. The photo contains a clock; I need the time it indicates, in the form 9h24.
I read 2h32
